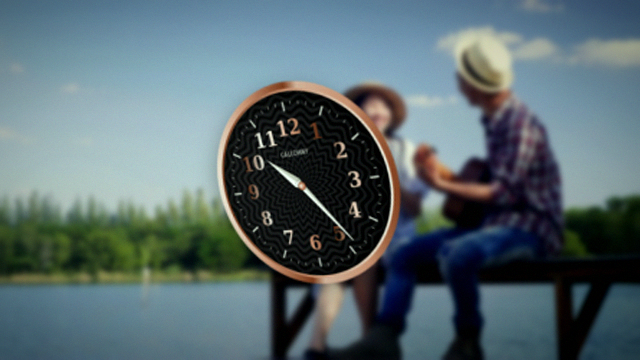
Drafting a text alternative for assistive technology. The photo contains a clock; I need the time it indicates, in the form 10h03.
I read 10h24
